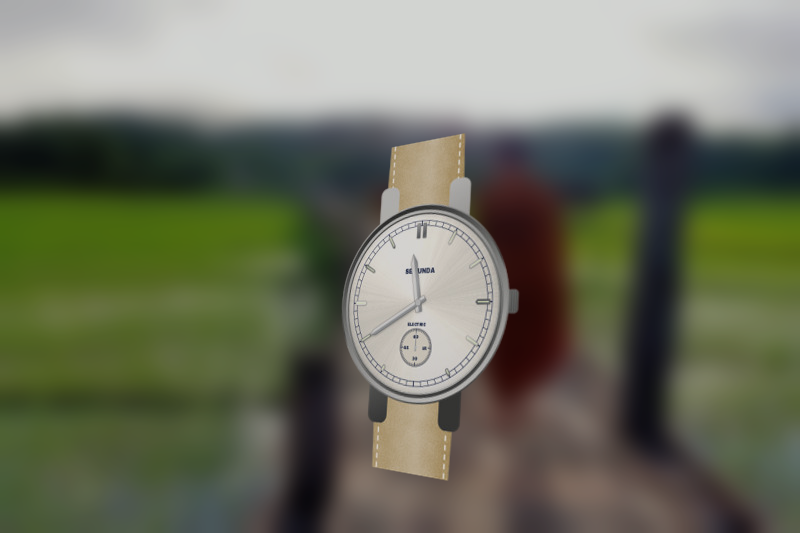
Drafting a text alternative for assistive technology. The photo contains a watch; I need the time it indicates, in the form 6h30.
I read 11h40
